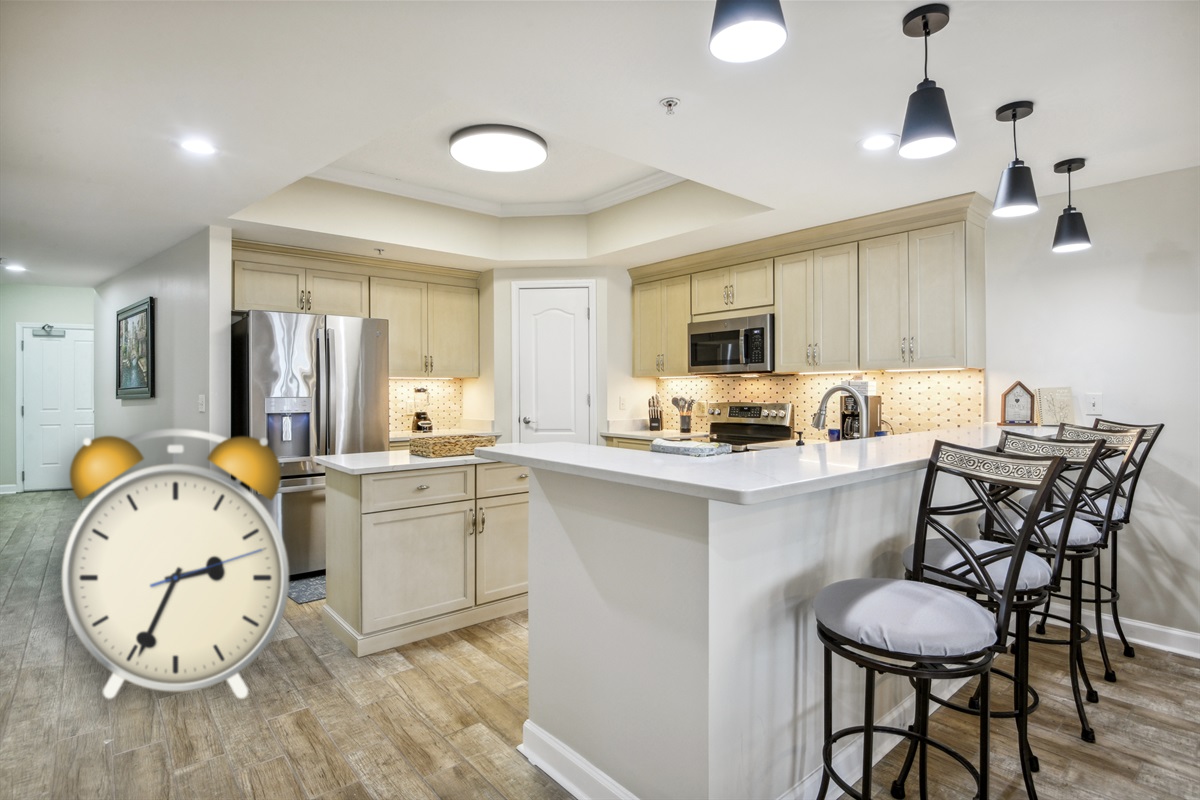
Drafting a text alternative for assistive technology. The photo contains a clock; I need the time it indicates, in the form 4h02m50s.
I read 2h34m12s
